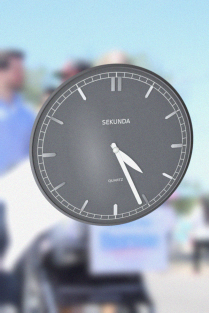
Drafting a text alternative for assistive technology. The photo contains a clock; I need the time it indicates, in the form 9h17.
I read 4h26
